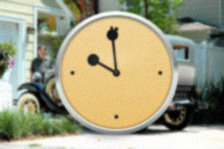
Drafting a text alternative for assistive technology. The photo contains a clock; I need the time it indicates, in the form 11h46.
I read 9h59
